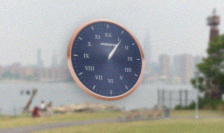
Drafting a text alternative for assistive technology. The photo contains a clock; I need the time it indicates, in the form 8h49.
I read 1h06
